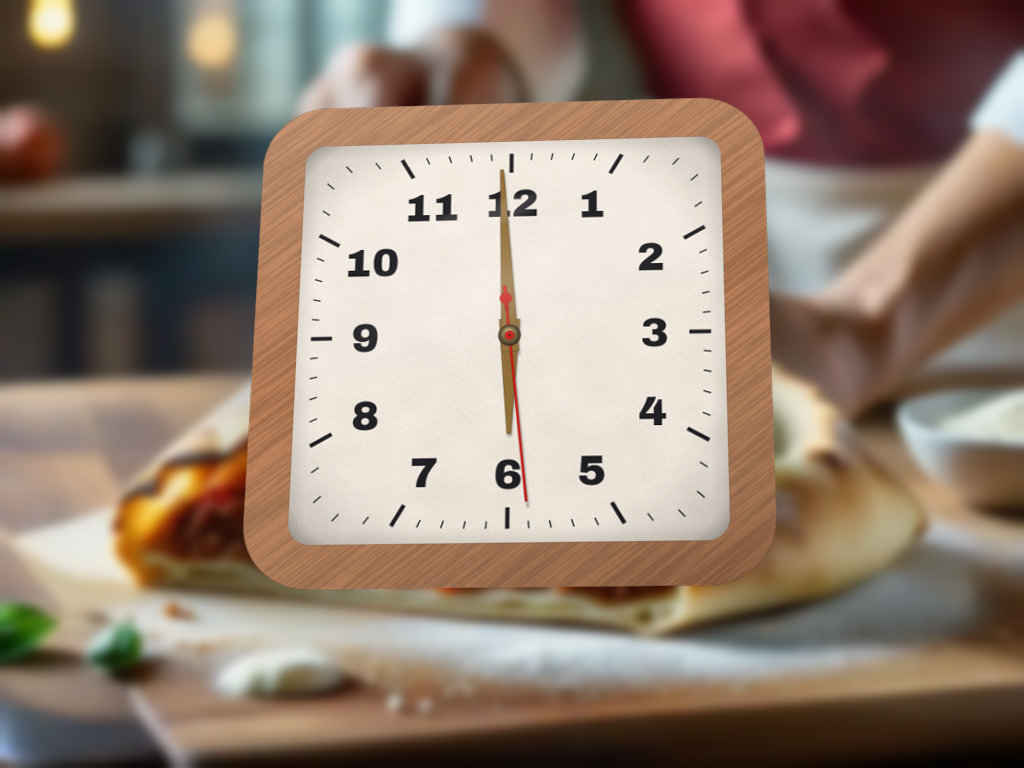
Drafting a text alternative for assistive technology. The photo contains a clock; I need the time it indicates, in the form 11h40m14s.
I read 5h59m29s
